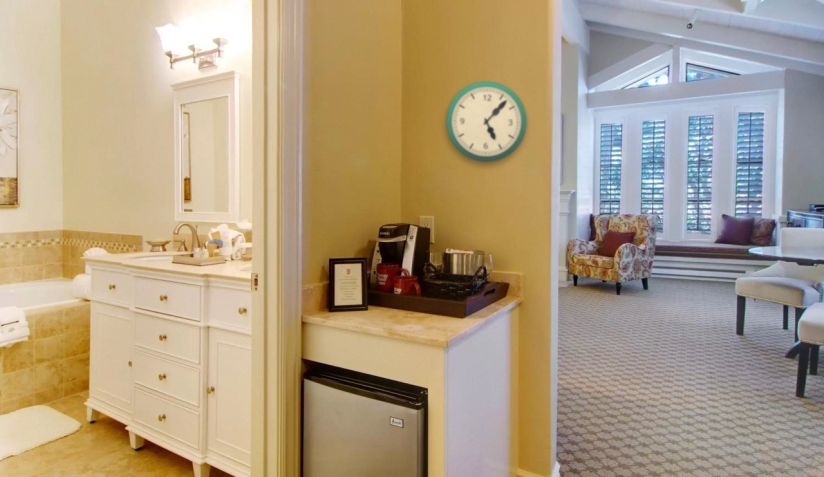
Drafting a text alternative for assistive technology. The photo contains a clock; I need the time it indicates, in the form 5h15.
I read 5h07
